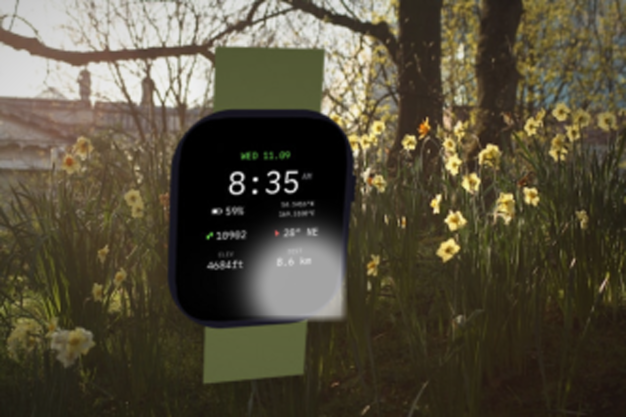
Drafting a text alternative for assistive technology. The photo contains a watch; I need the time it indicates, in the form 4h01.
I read 8h35
